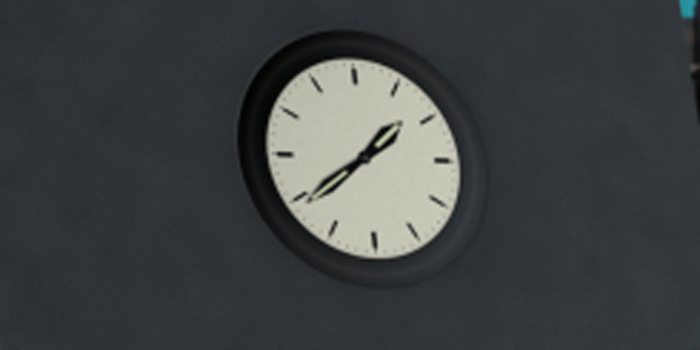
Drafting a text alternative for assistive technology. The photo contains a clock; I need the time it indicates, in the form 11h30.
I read 1h39
